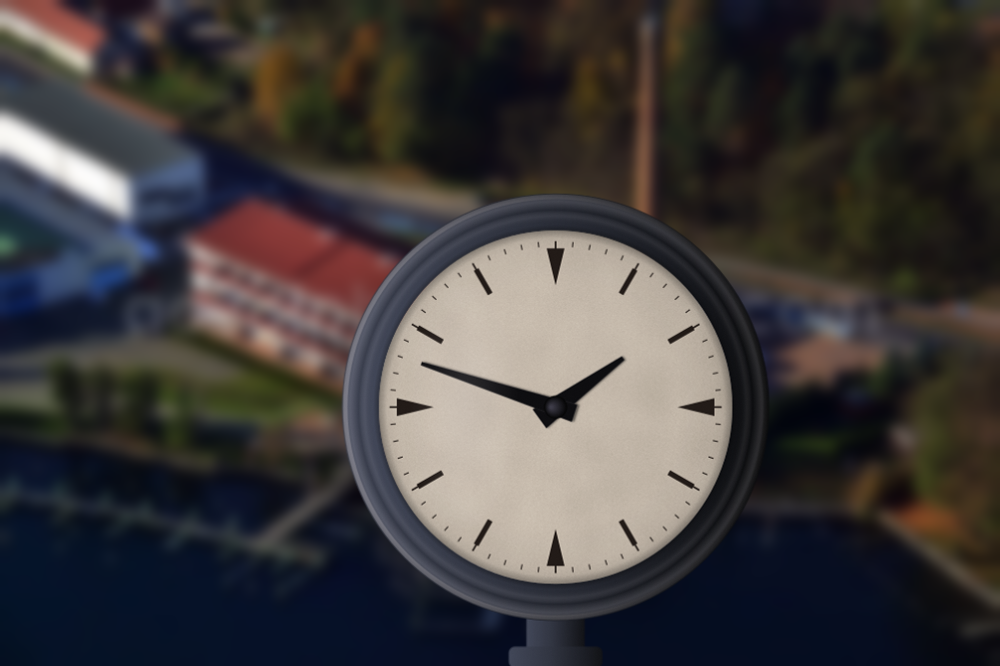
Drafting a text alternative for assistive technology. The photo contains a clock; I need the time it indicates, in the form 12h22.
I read 1h48
